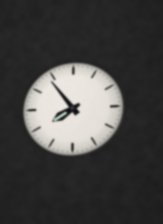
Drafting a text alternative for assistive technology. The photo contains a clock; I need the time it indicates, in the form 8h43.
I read 7h54
